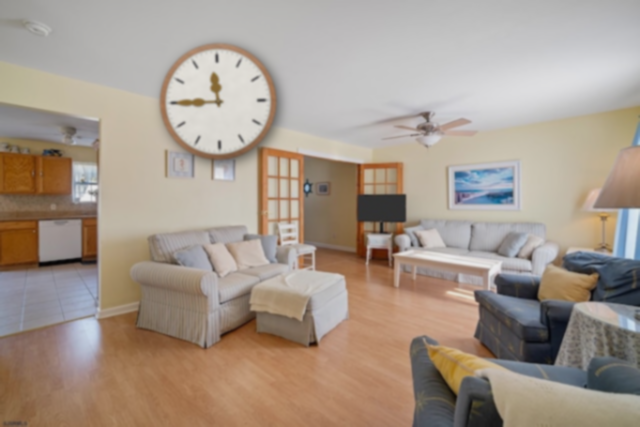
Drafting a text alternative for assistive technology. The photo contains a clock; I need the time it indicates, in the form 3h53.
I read 11h45
